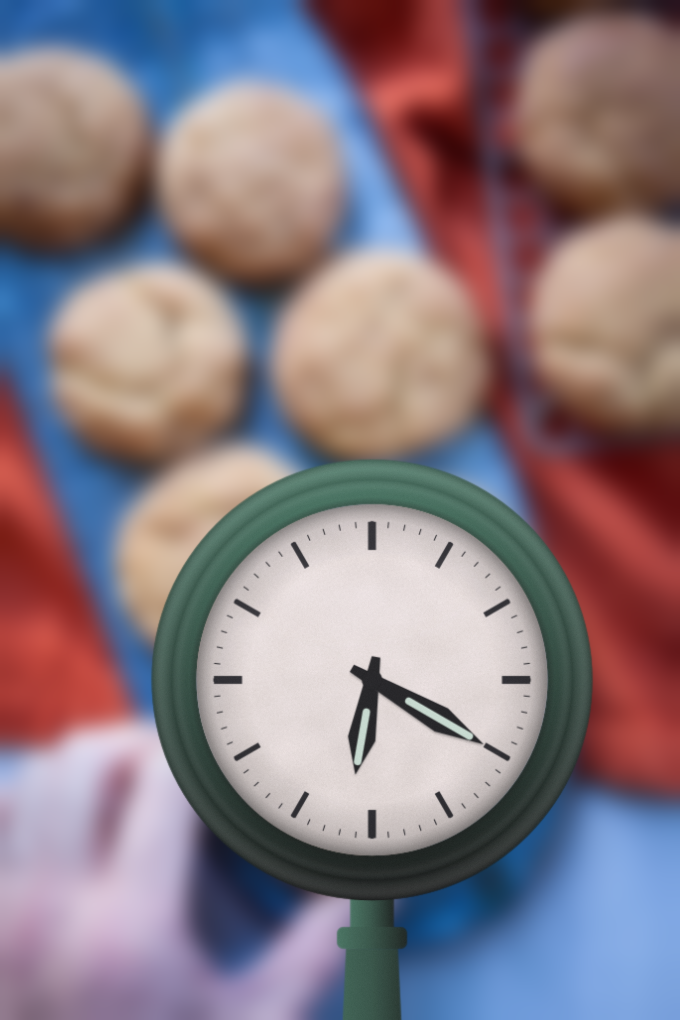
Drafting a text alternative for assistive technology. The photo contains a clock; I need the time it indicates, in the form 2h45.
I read 6h20
